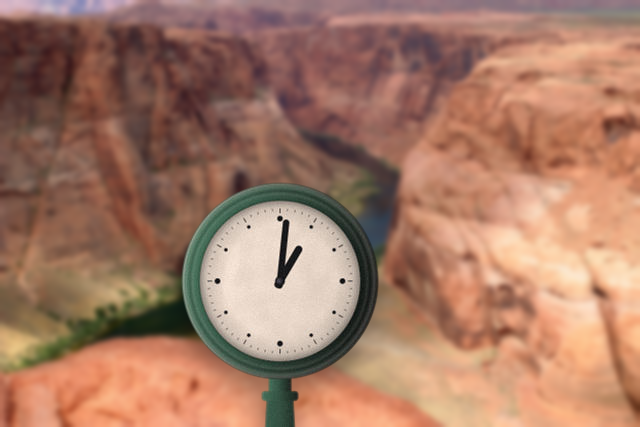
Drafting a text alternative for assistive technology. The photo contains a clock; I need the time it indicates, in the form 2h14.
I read 1h01
